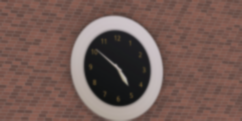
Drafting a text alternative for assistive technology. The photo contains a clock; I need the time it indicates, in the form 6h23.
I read 4h51
